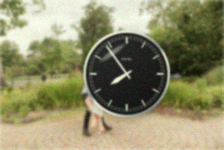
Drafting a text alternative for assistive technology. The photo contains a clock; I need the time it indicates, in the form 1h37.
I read 7h54
